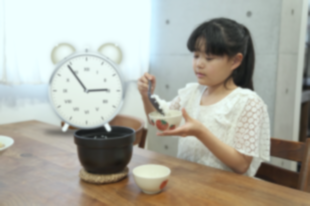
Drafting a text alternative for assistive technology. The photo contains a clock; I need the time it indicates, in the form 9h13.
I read 2h54
